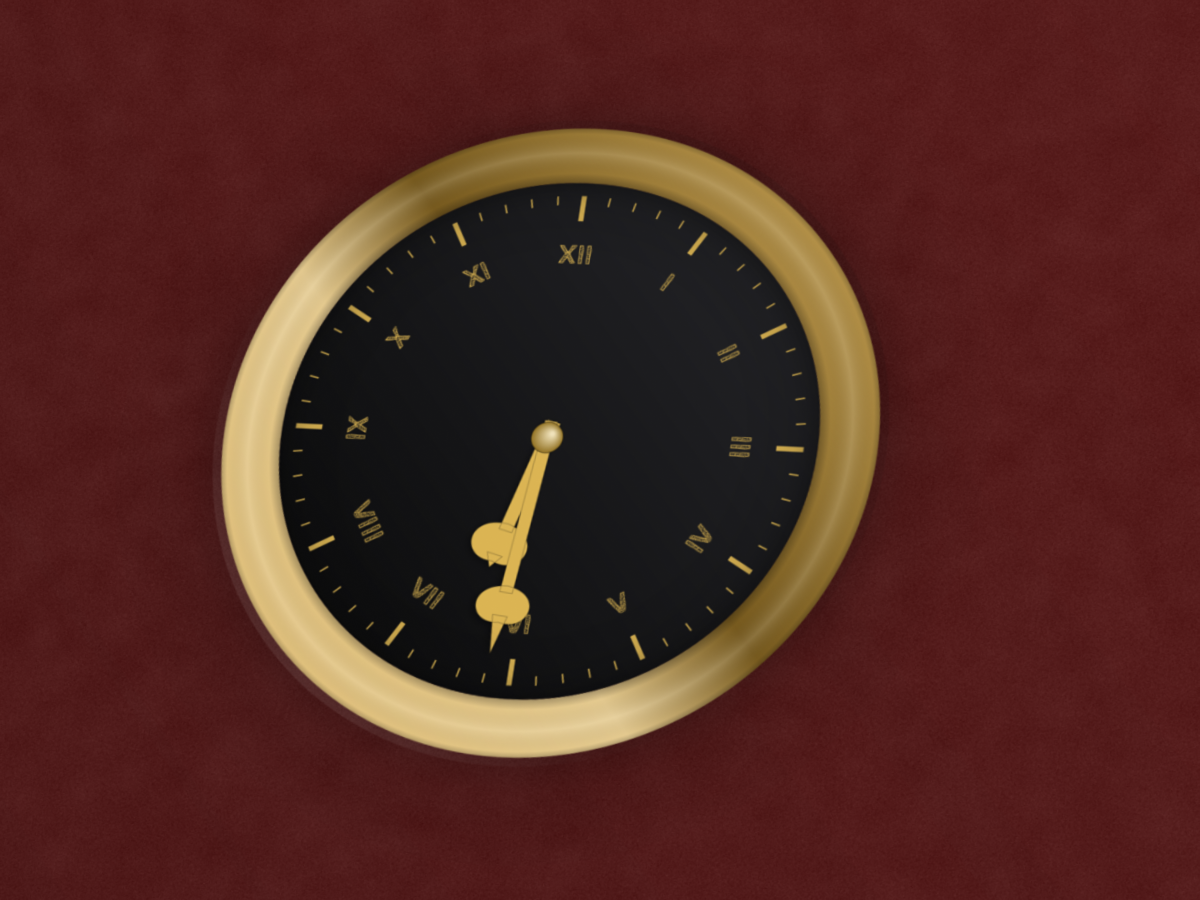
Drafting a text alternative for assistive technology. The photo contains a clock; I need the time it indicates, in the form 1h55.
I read 6h31
